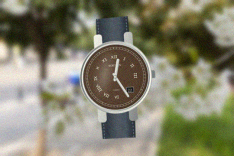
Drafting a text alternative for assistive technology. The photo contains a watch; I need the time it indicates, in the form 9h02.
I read 12h25
